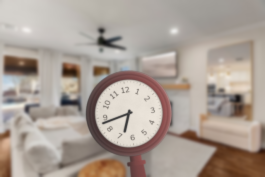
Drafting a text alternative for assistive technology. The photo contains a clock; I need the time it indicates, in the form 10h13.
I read 6h43
